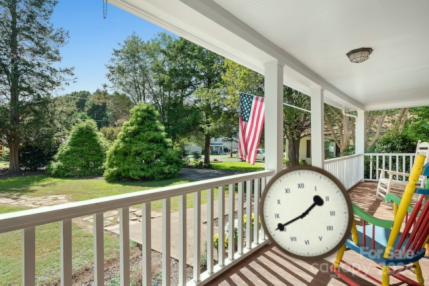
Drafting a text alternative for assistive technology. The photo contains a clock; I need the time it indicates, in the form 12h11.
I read 1h41
